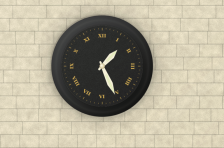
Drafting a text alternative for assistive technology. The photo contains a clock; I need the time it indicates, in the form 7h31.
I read 1h26
